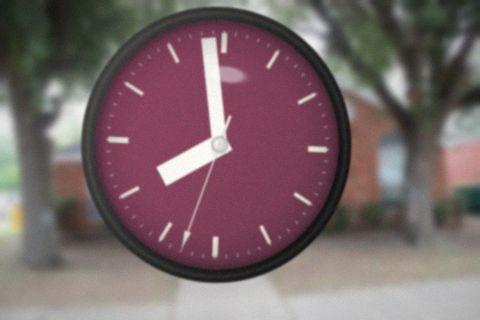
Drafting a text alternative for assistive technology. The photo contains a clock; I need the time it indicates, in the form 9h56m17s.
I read 7h58m33s
